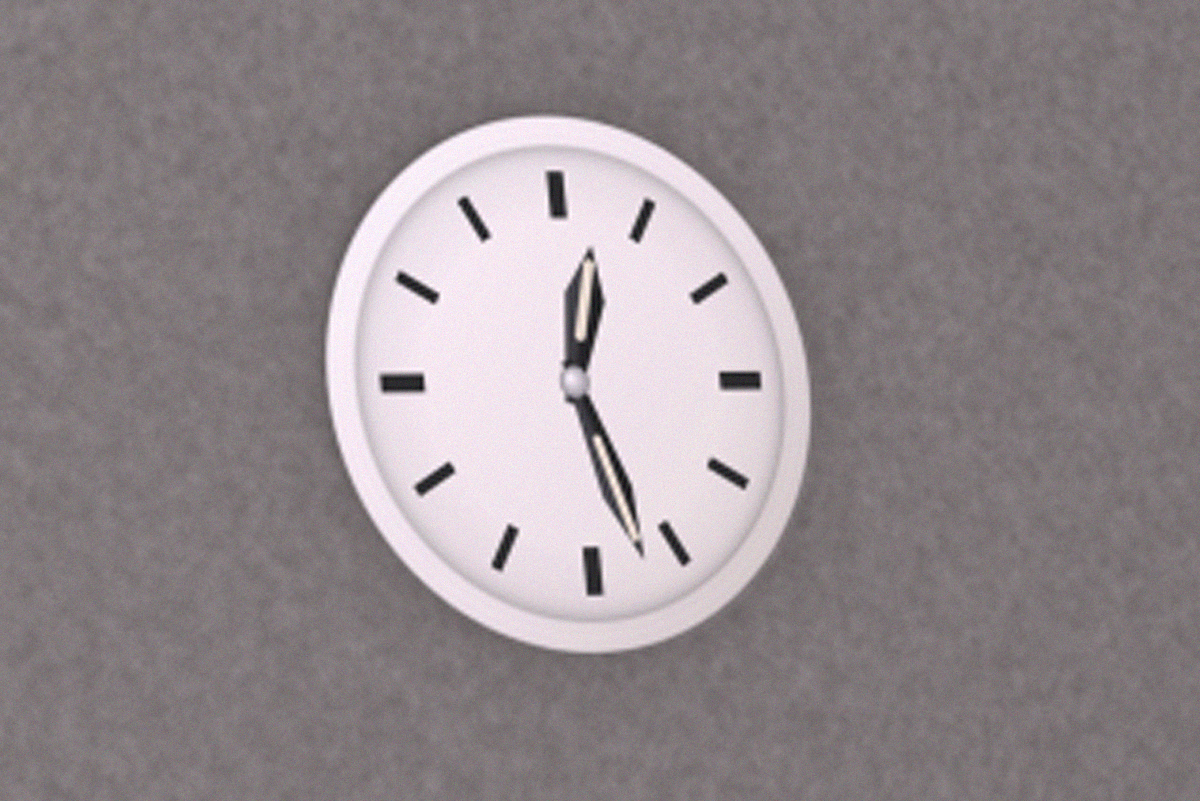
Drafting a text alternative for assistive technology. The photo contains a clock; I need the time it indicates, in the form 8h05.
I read 12h27
